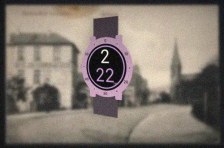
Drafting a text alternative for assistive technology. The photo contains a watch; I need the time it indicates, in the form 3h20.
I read 2h22
